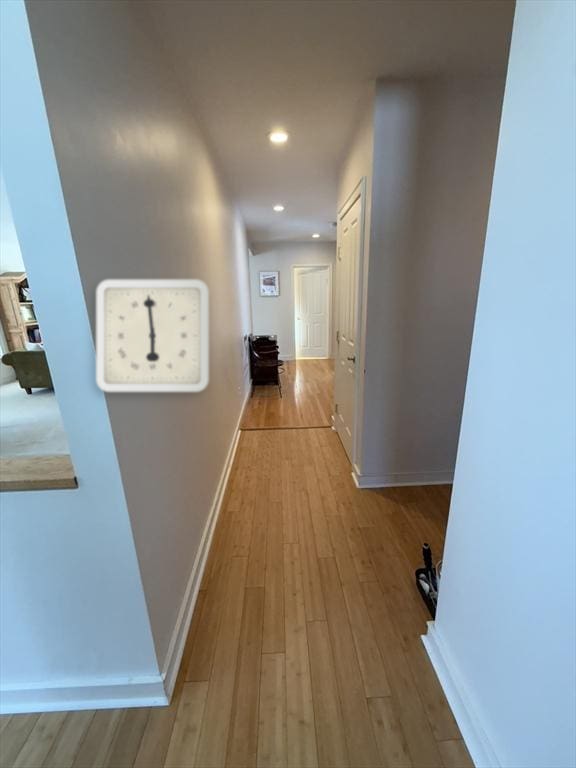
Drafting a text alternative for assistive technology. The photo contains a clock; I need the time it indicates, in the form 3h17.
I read 5h59
